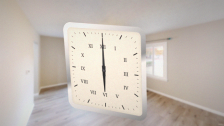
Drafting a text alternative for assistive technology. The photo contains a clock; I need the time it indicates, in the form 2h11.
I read 6h00
